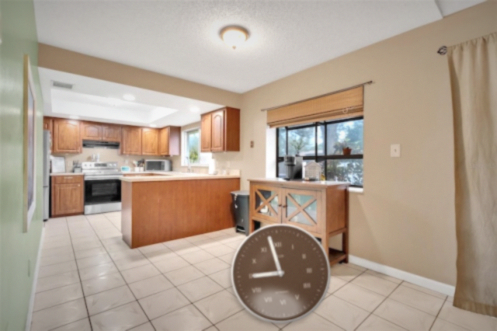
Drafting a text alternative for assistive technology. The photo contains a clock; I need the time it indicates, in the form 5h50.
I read 8h58
